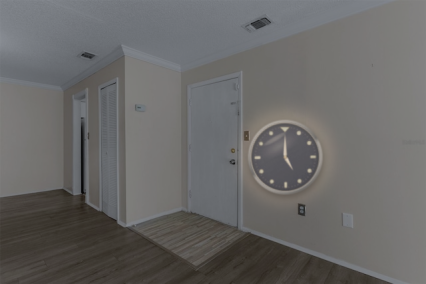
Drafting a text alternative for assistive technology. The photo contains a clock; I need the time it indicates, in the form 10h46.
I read 5h00
